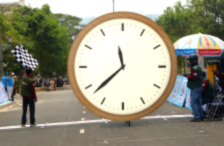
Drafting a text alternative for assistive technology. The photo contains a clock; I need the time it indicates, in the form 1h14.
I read 11h38
